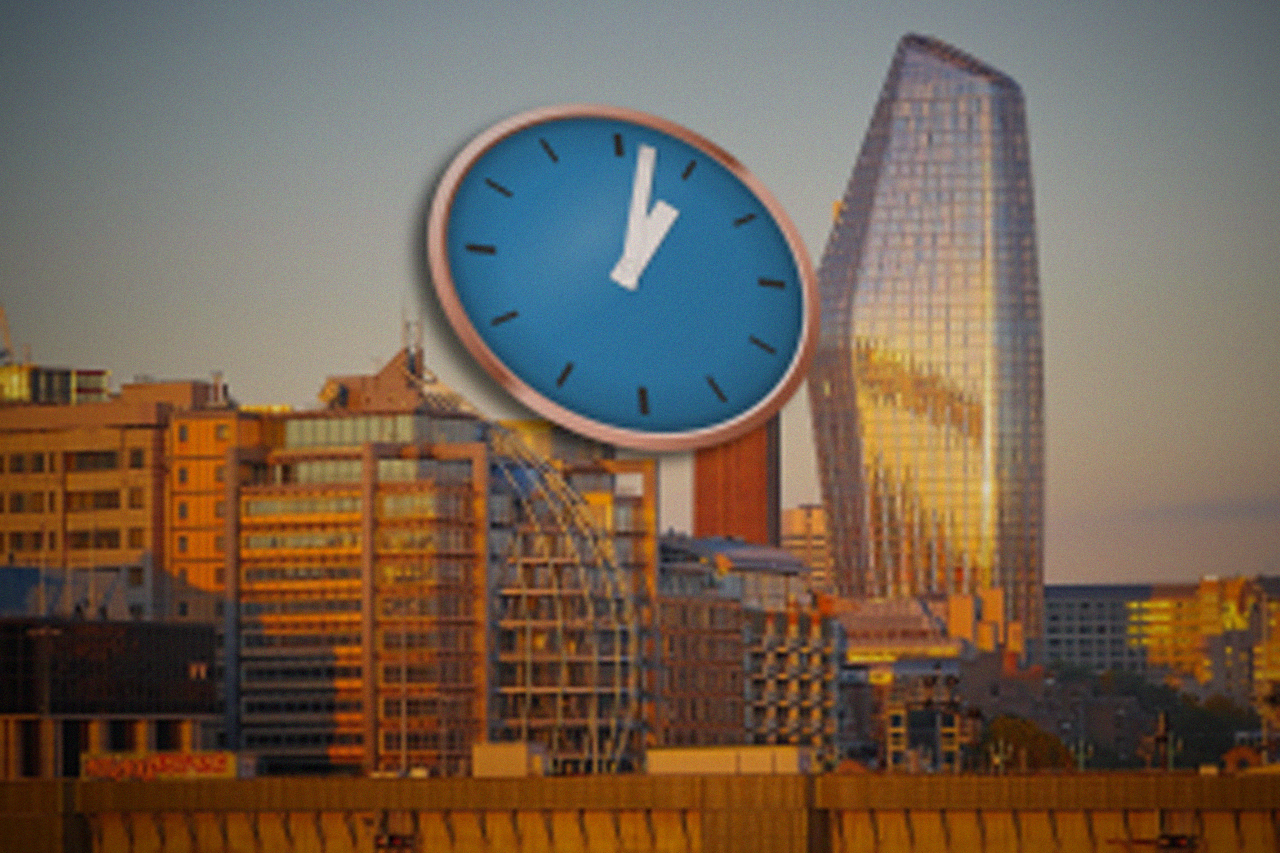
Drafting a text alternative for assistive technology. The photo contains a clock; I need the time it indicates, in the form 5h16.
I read 1h02
